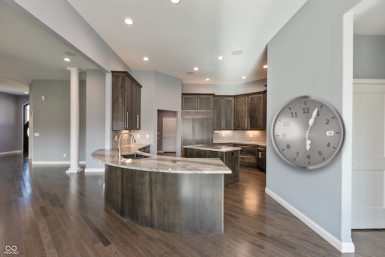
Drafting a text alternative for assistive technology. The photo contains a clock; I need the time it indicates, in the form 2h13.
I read 6h04
